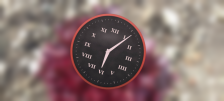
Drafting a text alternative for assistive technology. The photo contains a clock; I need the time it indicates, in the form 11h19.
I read 6h06
